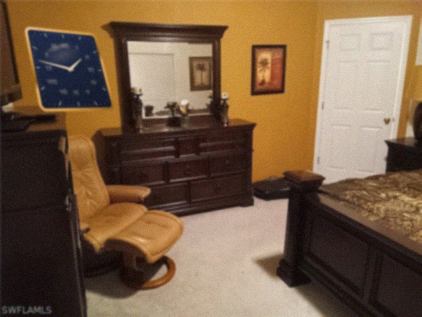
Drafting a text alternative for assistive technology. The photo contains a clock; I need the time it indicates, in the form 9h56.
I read 1h47
